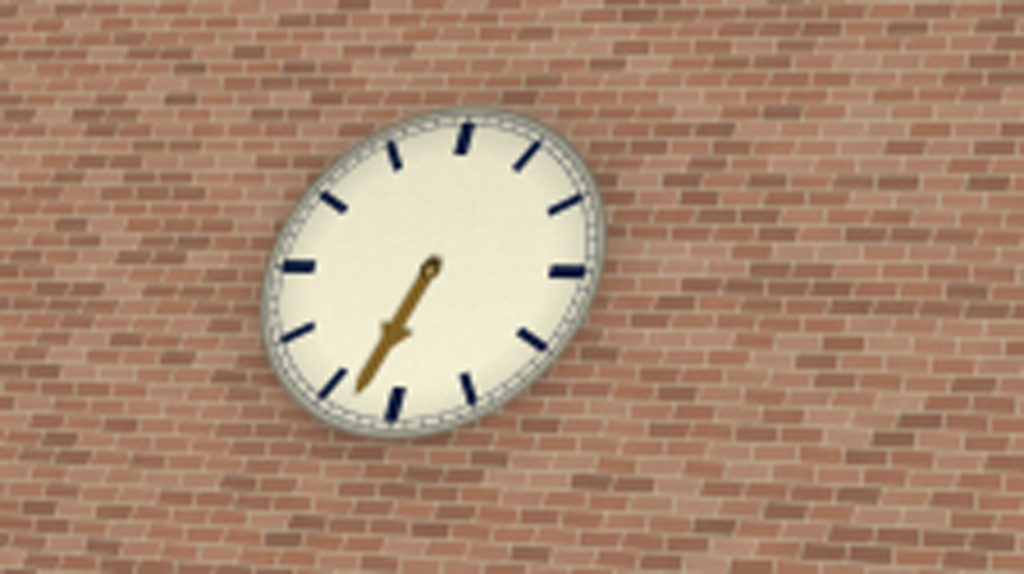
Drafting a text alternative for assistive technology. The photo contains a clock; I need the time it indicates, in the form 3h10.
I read 6h33
